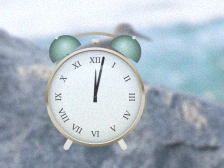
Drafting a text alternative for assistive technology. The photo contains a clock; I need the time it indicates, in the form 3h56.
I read 12h02
